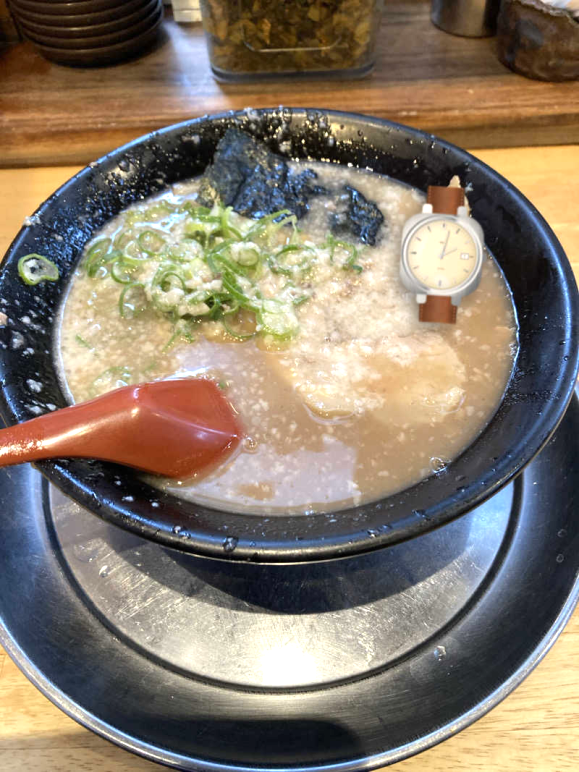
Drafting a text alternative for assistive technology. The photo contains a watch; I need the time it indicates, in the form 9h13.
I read 2h02
